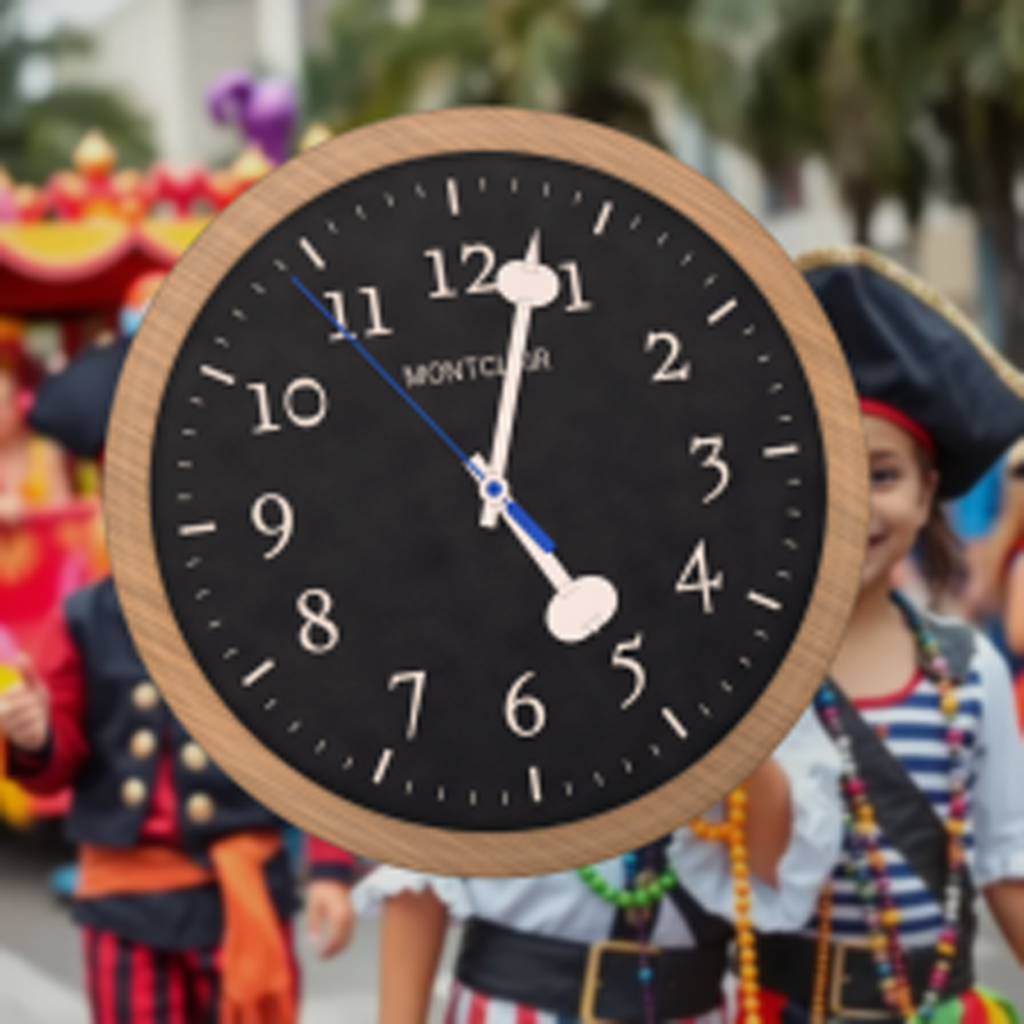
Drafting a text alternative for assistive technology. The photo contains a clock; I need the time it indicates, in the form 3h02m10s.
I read 5h02m54s
